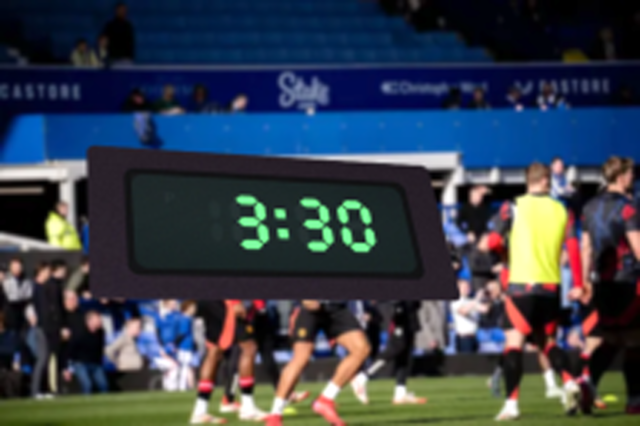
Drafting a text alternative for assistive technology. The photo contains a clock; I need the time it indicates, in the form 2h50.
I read 3h30
